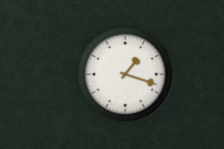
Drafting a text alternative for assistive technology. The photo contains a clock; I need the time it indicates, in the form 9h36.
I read 1h18
